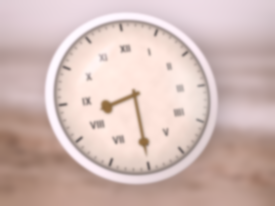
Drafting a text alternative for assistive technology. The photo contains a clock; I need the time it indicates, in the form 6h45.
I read 8h30
